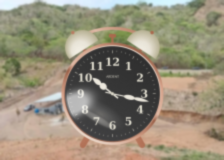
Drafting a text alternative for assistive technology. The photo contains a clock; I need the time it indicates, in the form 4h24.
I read 10h17
